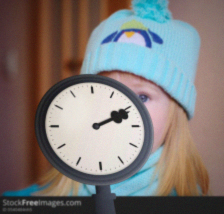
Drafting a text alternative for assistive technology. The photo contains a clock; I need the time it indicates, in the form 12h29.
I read 2h11
